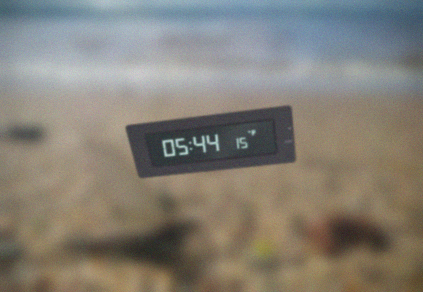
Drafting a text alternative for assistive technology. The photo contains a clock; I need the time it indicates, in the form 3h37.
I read 5h44
